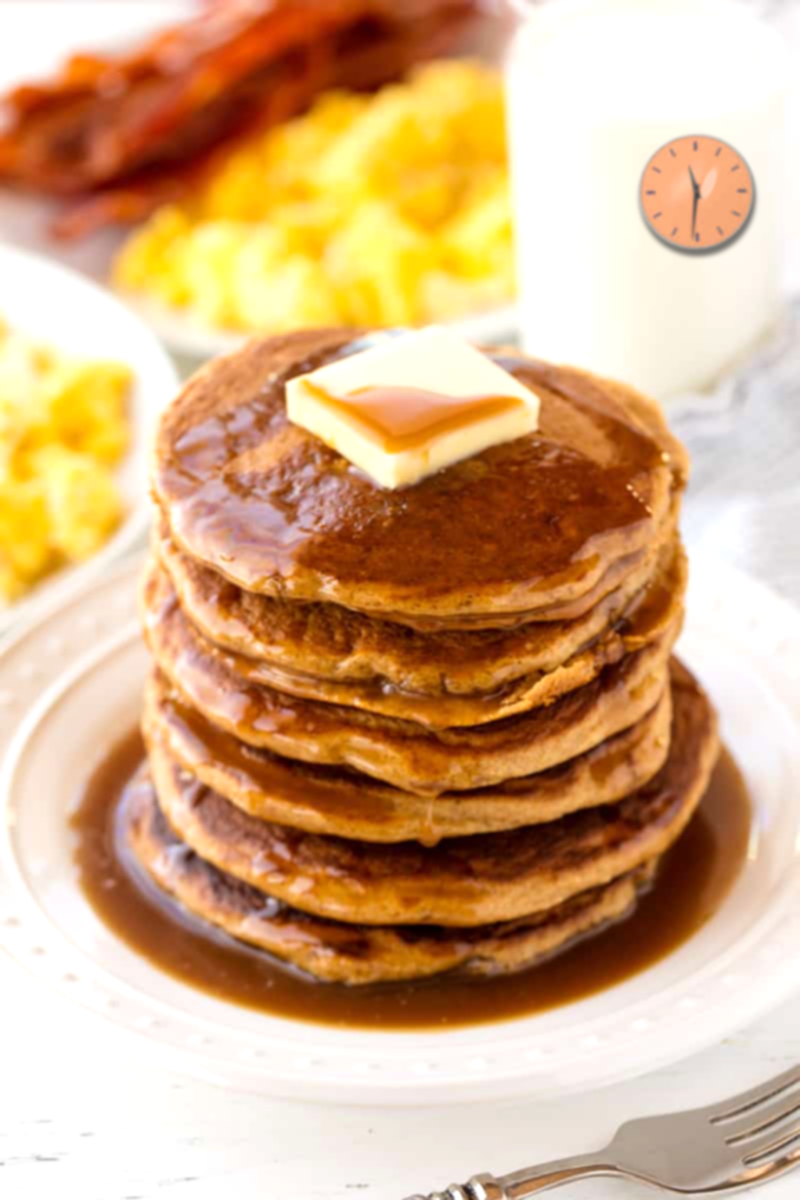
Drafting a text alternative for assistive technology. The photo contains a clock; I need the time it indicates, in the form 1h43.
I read 11h31
